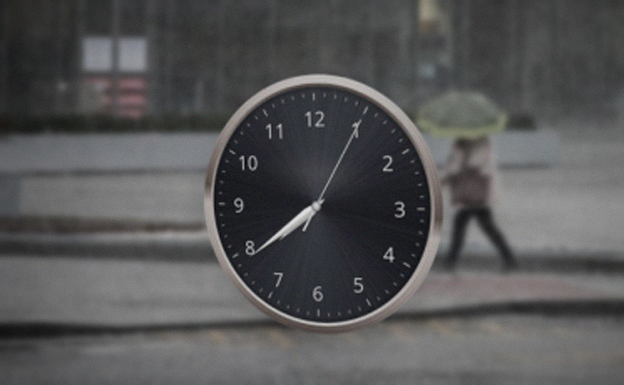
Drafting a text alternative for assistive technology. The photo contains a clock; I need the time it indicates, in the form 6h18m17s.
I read 7h39m05s
